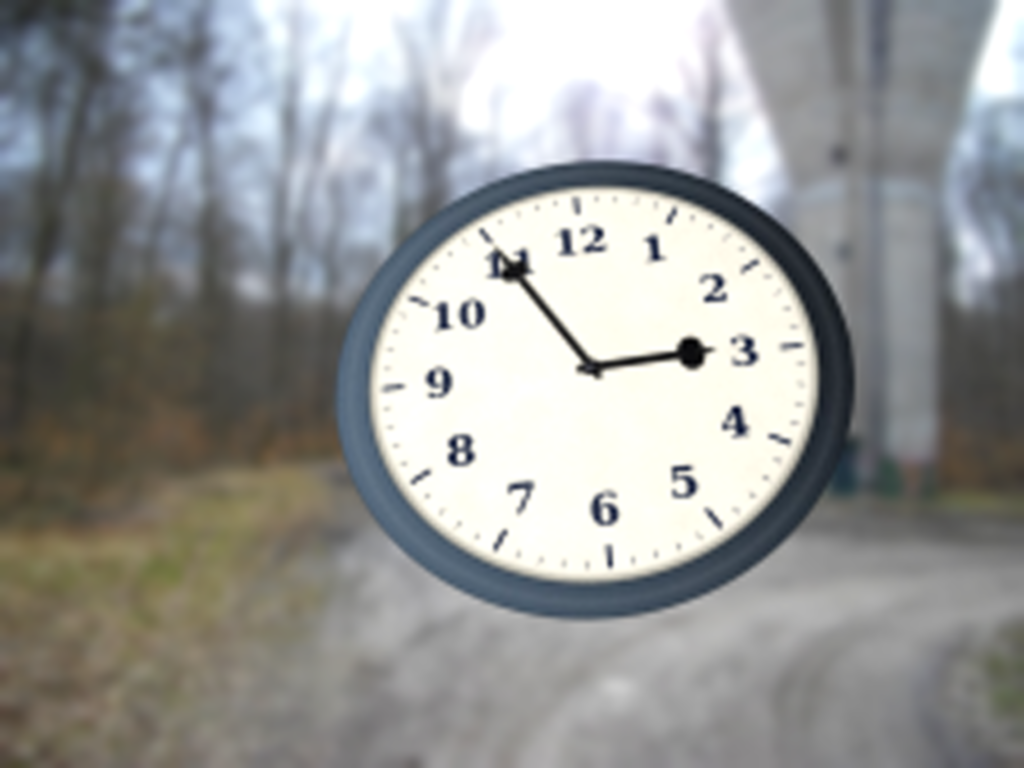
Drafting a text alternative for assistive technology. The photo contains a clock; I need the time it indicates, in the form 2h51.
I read 2h55
